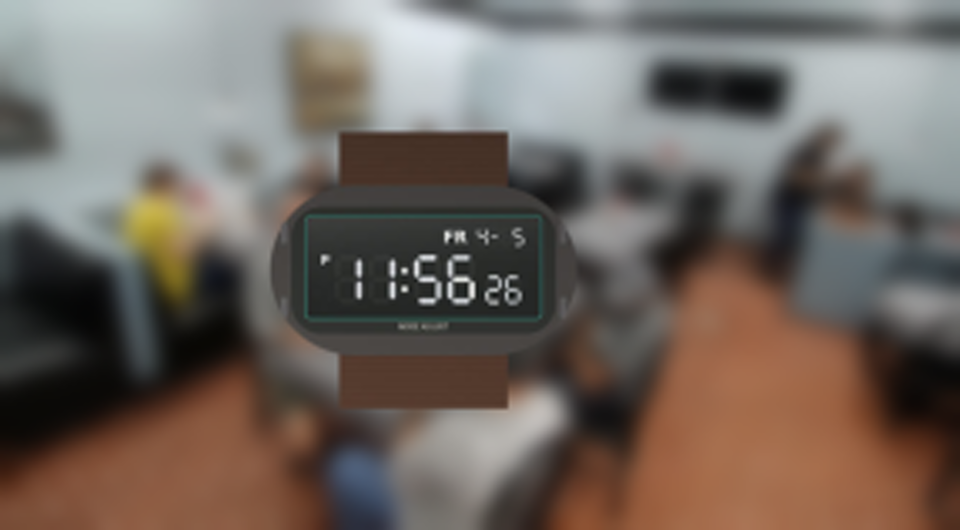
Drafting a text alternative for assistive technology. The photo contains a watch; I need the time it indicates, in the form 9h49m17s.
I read 11h56m26s
